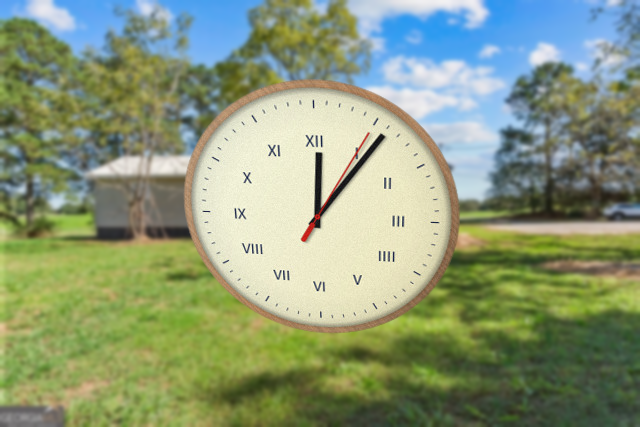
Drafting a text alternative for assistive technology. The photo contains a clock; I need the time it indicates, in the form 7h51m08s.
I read 12h06m05s
